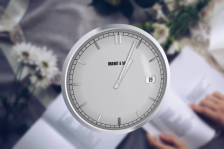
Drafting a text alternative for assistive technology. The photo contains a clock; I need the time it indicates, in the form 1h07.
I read 1h04
